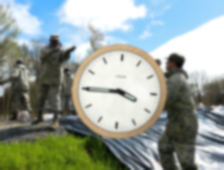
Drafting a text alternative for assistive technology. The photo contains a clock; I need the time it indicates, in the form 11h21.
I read 3h45
